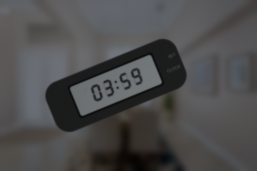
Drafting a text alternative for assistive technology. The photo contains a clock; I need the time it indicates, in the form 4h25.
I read 3h59
